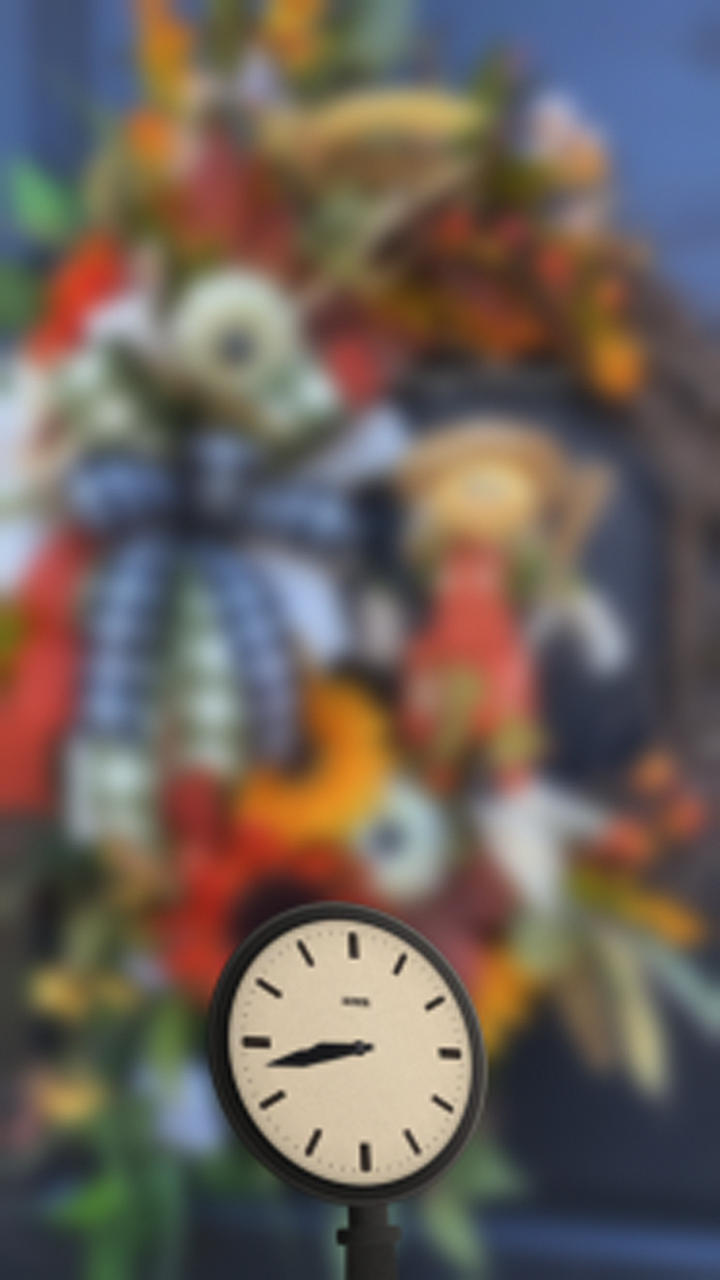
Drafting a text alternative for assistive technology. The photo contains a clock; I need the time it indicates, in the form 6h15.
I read 8h43
